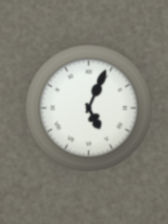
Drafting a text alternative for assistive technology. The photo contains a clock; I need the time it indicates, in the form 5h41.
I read 5h04
